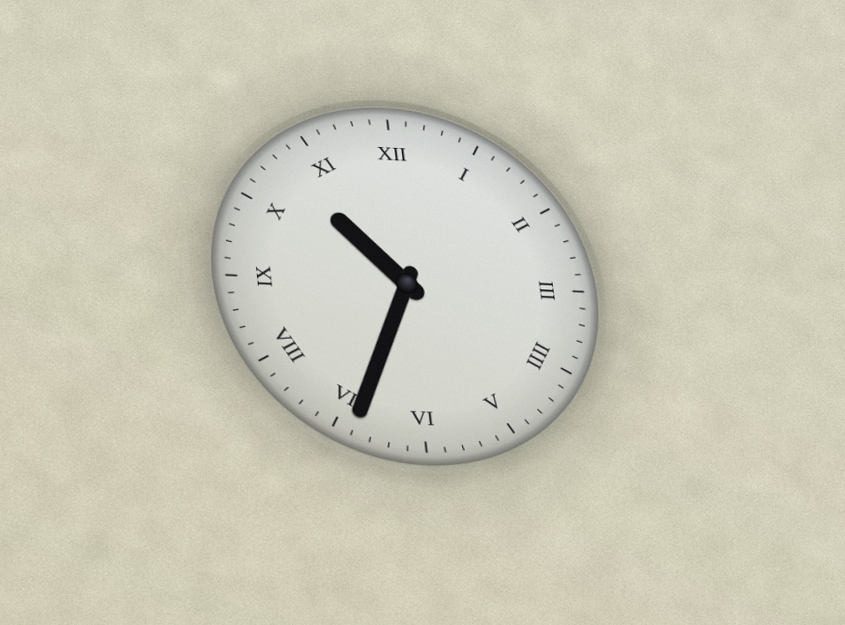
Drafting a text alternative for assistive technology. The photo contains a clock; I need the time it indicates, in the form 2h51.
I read 10h34
